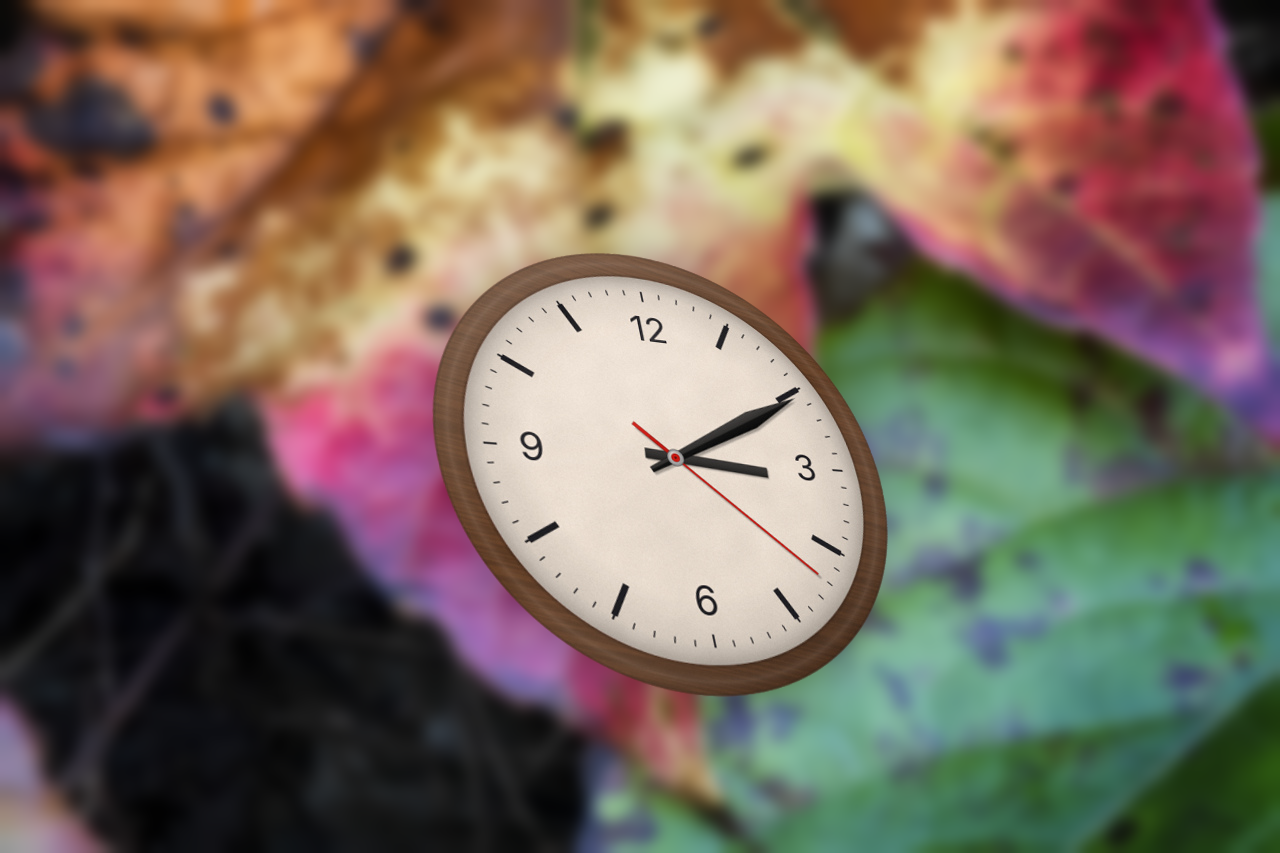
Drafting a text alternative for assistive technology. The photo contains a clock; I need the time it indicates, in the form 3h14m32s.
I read 3h10m22s
